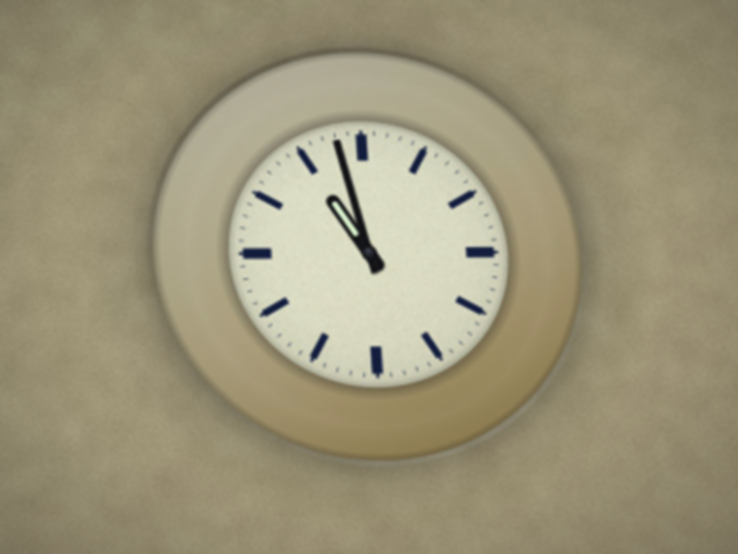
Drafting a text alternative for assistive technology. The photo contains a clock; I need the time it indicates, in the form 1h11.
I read 10h58
